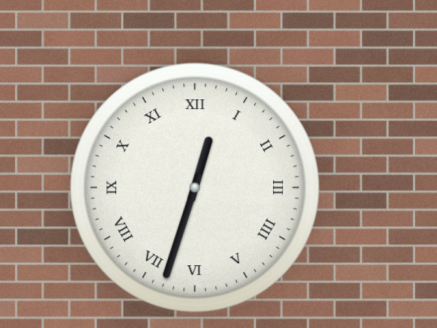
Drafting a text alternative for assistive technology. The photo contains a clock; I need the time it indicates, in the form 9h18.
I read 12h33
